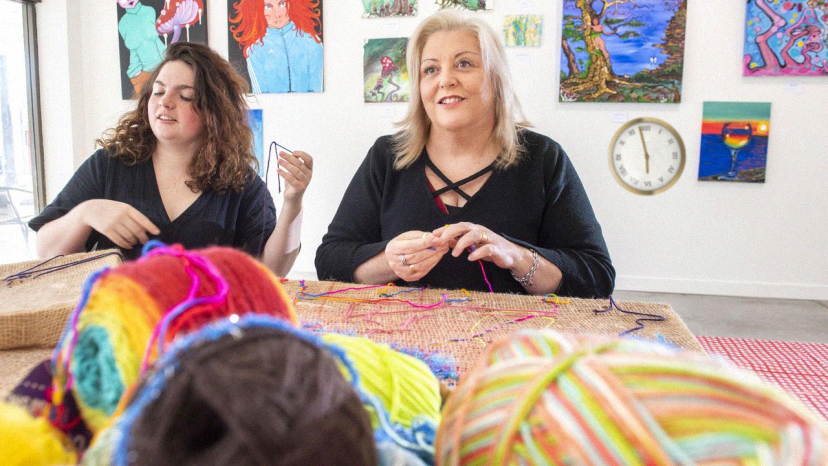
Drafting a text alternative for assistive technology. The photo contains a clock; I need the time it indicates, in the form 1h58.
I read 5h58
